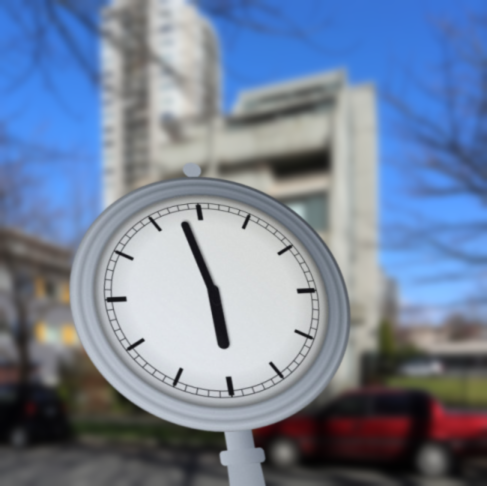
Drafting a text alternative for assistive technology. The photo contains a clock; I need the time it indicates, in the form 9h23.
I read 5h58
